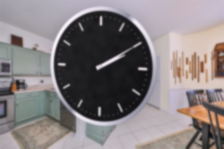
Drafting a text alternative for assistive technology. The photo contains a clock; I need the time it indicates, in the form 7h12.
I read 2h10
